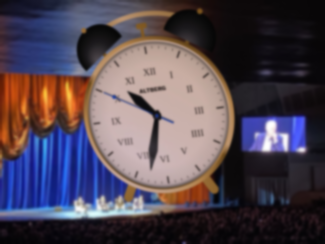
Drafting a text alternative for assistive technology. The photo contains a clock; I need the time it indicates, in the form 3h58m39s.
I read 10h32m50s
